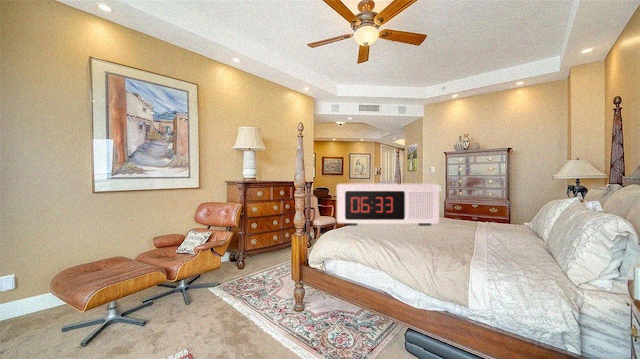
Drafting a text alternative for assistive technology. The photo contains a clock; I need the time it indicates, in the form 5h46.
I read 6h33
